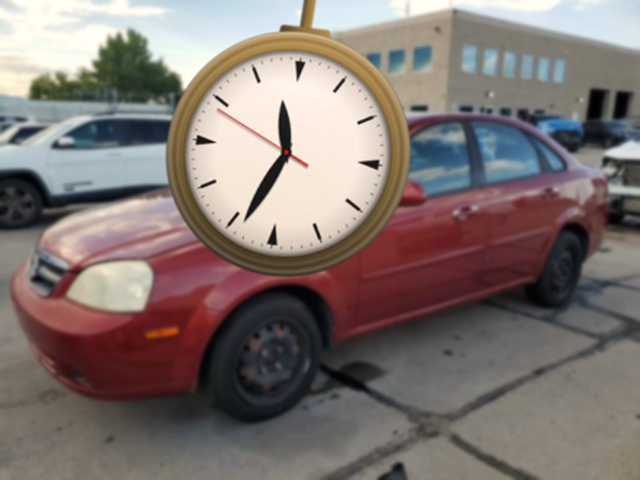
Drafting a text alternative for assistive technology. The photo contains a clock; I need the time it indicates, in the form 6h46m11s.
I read 11h33m49s
